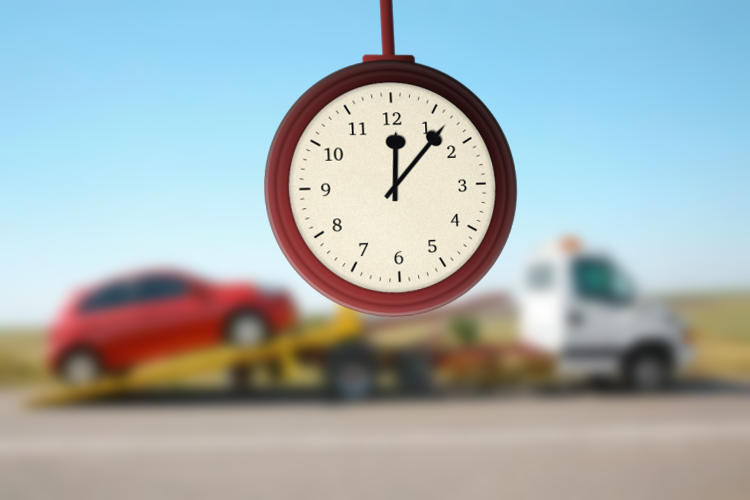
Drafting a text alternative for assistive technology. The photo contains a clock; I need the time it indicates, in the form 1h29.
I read 12h07
